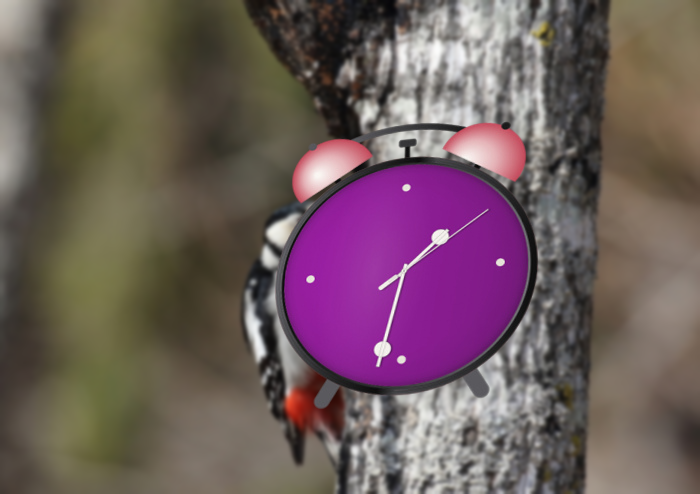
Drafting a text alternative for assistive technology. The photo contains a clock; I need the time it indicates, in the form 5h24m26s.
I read 1h32m09s
